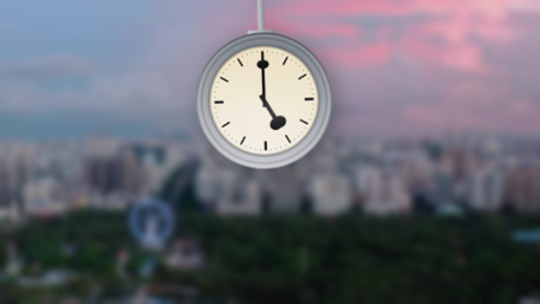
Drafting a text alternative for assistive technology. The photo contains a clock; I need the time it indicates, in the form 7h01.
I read 5h00
